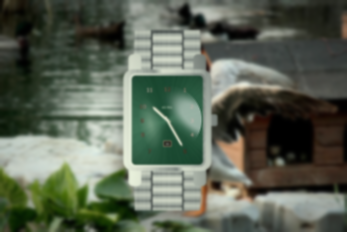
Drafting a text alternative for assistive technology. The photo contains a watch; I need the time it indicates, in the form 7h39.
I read 10h25
